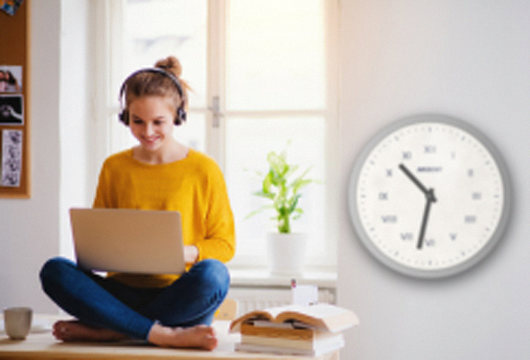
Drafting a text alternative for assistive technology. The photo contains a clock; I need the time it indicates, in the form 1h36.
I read 10h32
